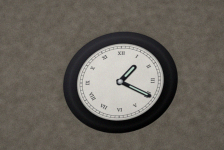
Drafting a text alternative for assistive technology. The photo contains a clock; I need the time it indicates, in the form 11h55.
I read 1h20
